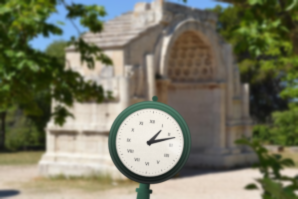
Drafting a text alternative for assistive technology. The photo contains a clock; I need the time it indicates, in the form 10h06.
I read 1h12
